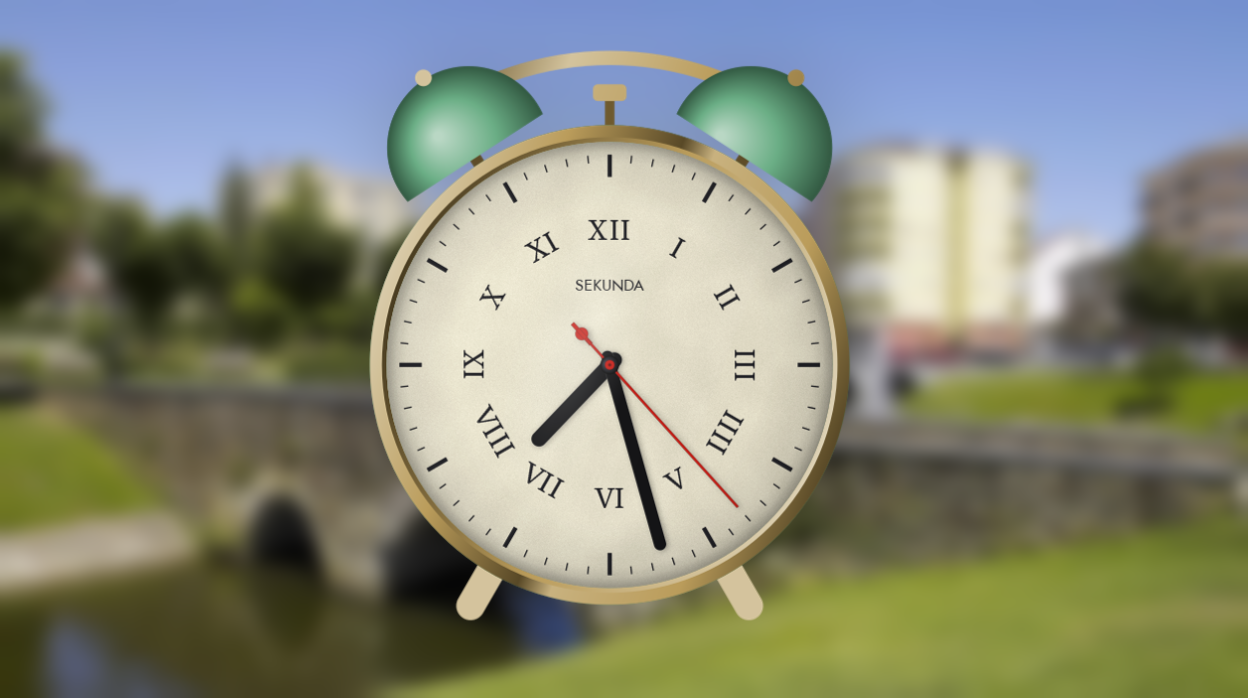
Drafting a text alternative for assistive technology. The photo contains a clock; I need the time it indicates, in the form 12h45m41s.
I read 7h27m23s
